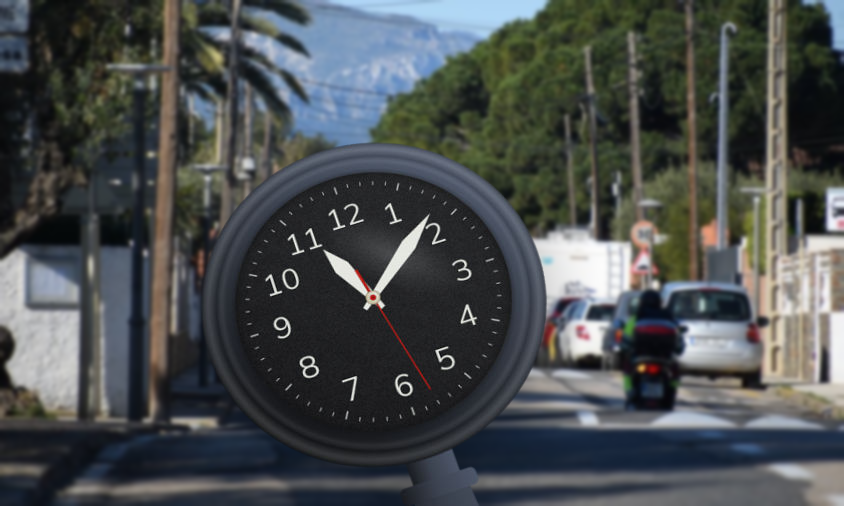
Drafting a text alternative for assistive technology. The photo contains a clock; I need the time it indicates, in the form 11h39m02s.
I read 11h08m28s
